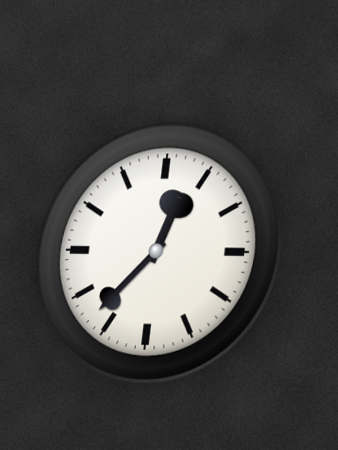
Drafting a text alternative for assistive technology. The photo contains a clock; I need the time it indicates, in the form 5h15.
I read 12h37
